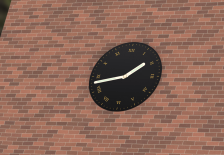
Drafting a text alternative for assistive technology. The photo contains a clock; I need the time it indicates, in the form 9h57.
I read 1h43
